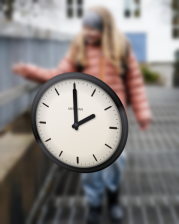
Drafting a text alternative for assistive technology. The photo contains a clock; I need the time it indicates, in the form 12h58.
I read 2h00
